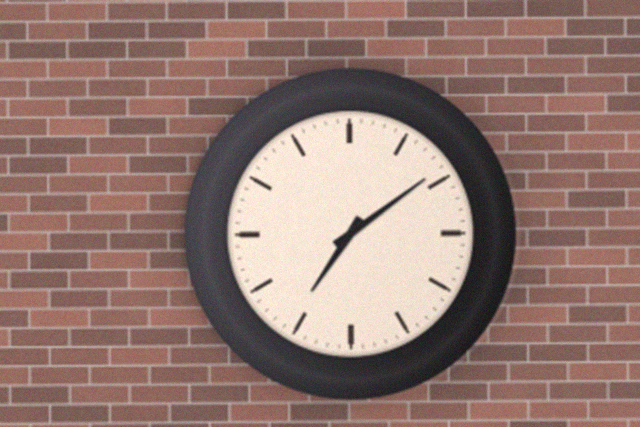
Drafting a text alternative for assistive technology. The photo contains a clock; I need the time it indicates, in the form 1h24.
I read 7h09
